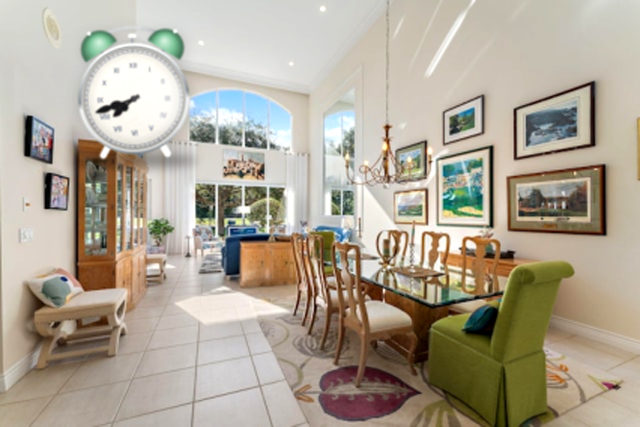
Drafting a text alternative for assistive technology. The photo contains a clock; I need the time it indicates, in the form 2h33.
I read 7h42
